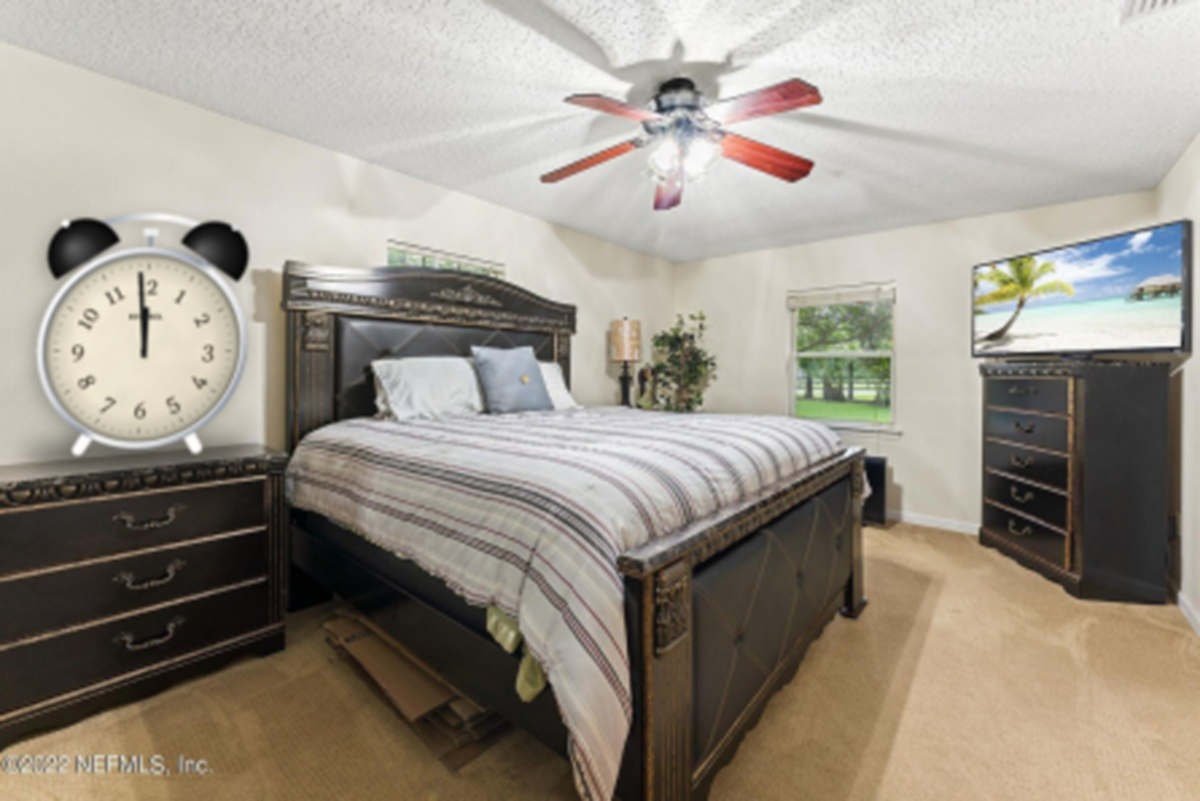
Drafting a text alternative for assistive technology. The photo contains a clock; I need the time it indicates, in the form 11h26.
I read 11h59
